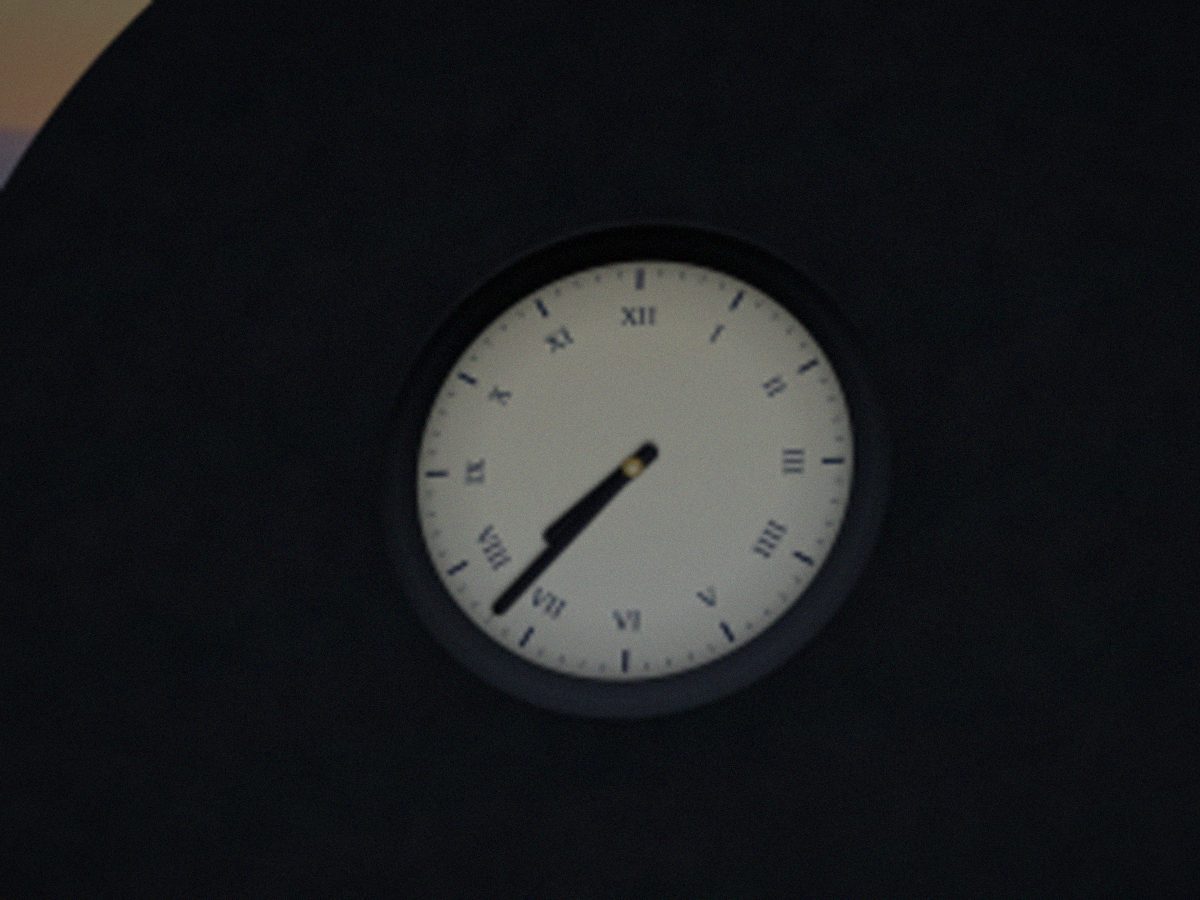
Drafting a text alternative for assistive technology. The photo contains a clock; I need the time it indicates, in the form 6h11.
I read 7h37
